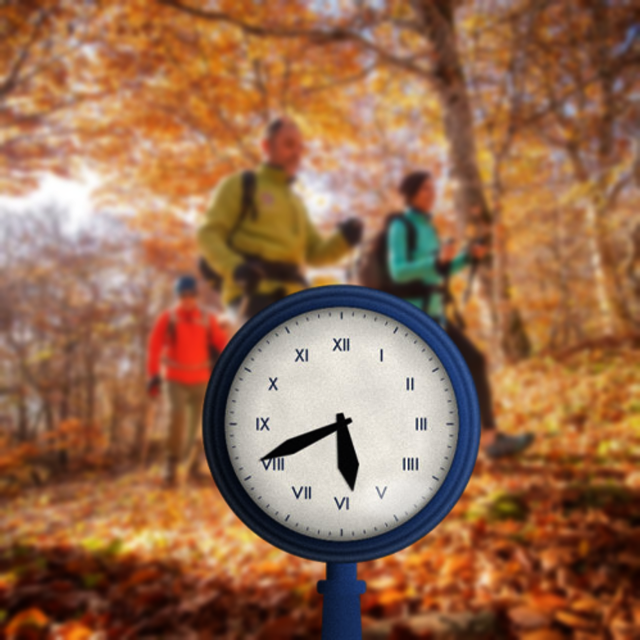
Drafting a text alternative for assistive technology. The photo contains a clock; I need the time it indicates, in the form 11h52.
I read 5h41
